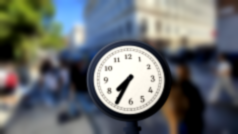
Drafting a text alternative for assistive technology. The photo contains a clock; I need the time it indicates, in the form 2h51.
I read 7h35
